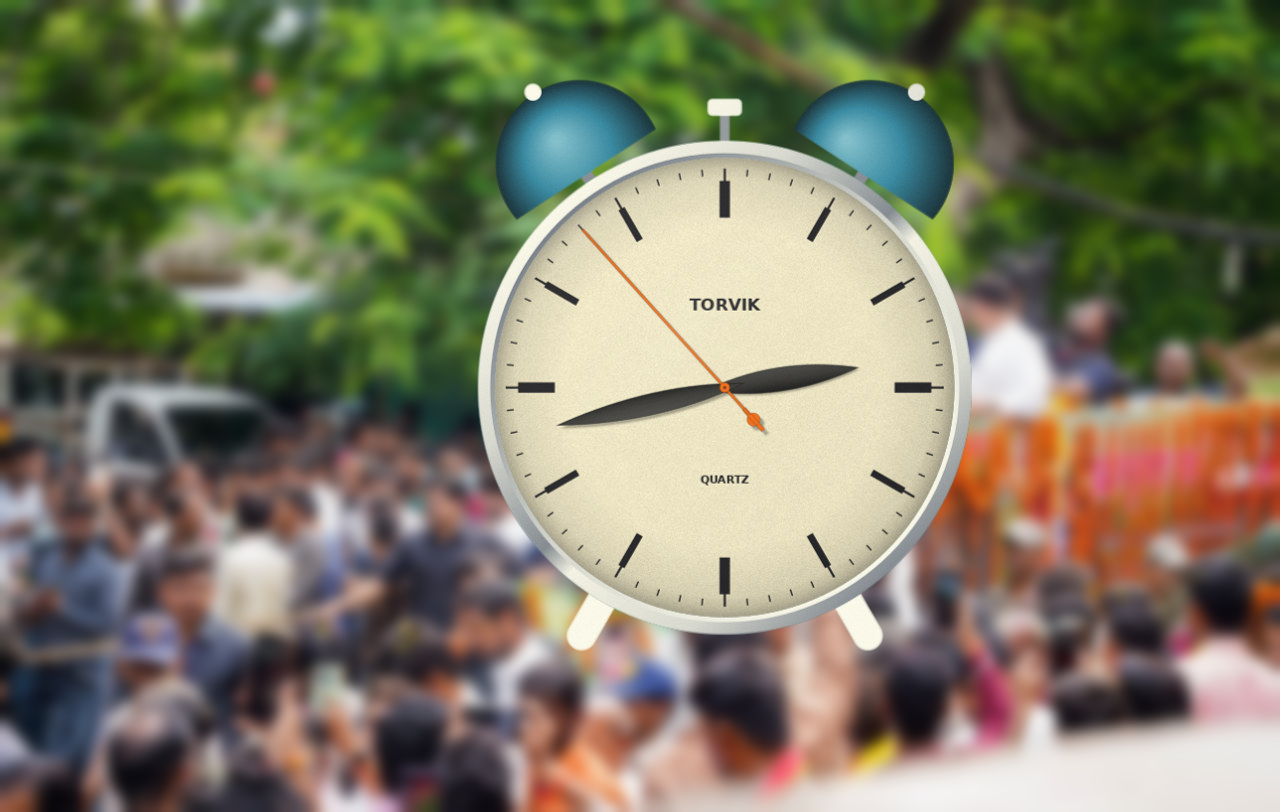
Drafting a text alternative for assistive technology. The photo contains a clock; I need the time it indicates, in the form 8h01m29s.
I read 2h42m53s
